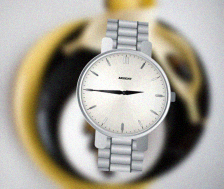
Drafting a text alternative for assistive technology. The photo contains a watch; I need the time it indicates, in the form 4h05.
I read 2h45
